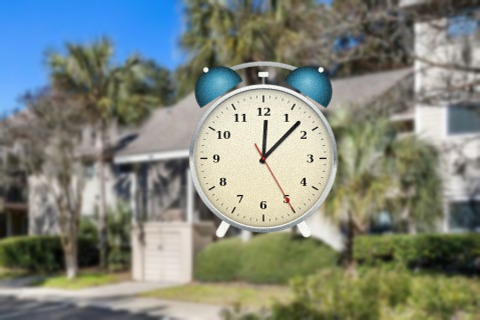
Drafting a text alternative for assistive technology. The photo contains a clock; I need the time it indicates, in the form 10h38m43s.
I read 12h07m25s
